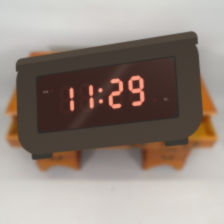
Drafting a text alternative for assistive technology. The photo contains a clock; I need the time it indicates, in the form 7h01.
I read 11h29
